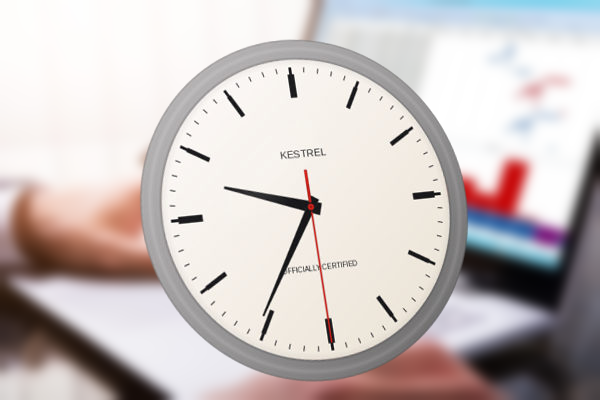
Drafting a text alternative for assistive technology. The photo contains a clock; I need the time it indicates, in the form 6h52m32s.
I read 9h35m30s
